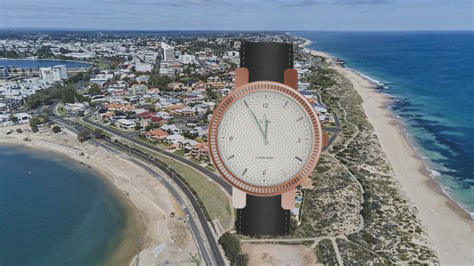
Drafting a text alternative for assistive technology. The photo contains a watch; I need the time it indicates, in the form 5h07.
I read 11h55
